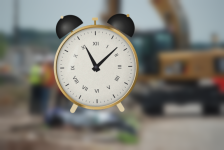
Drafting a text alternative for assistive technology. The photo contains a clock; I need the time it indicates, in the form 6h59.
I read 11h08
